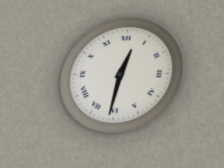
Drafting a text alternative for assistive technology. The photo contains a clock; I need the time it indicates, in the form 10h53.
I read 12h31
